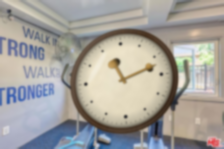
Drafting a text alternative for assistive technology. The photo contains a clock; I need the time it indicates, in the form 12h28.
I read 11h12
